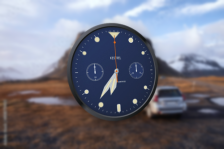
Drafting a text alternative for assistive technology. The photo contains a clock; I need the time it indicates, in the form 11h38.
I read 6h36
